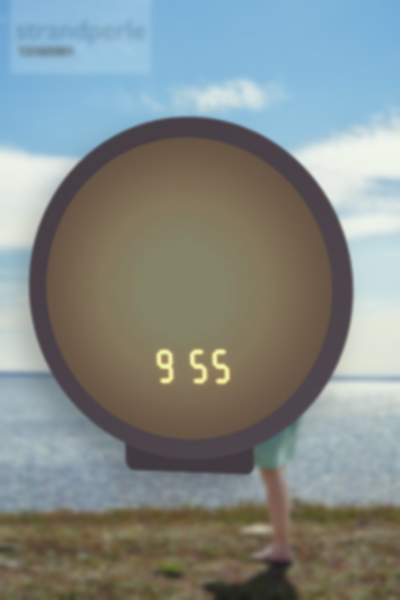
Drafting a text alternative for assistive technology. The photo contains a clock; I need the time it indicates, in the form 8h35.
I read 9h55
